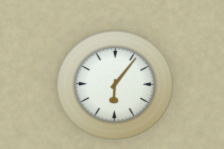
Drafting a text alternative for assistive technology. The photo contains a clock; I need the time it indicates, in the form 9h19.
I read 6h06
